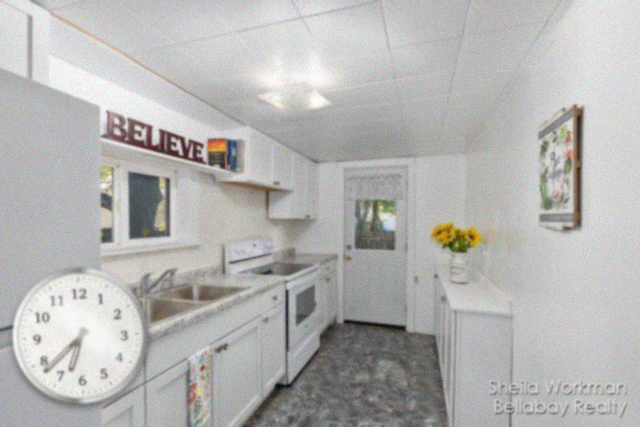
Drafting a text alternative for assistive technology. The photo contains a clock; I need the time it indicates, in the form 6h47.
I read 6h38
